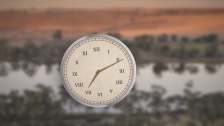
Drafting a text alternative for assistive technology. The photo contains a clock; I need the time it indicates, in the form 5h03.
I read 7h11
